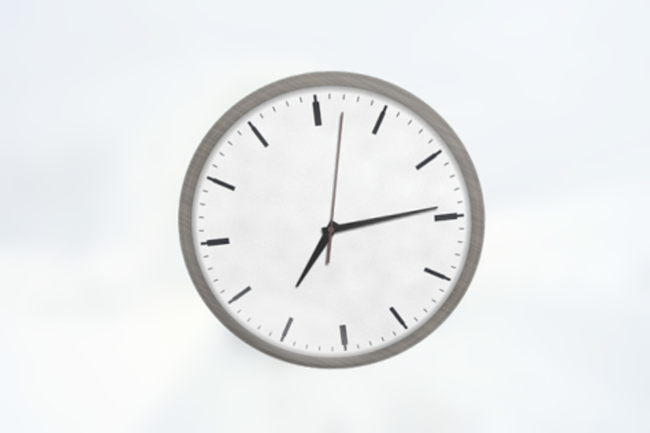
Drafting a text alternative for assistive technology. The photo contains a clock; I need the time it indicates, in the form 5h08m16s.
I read 7h14m02s
